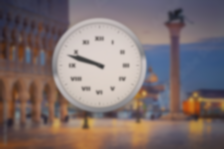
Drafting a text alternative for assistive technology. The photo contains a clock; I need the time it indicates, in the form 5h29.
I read 9h48
